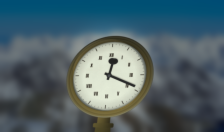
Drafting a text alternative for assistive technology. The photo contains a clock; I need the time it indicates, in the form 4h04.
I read 12h19
